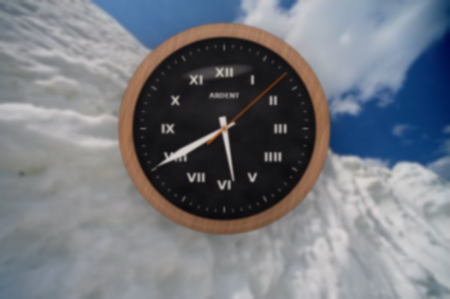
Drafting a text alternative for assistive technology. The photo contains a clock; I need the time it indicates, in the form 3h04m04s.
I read 5h40m08s
